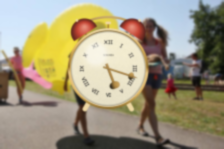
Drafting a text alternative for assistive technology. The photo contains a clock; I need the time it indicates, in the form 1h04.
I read 5h18
